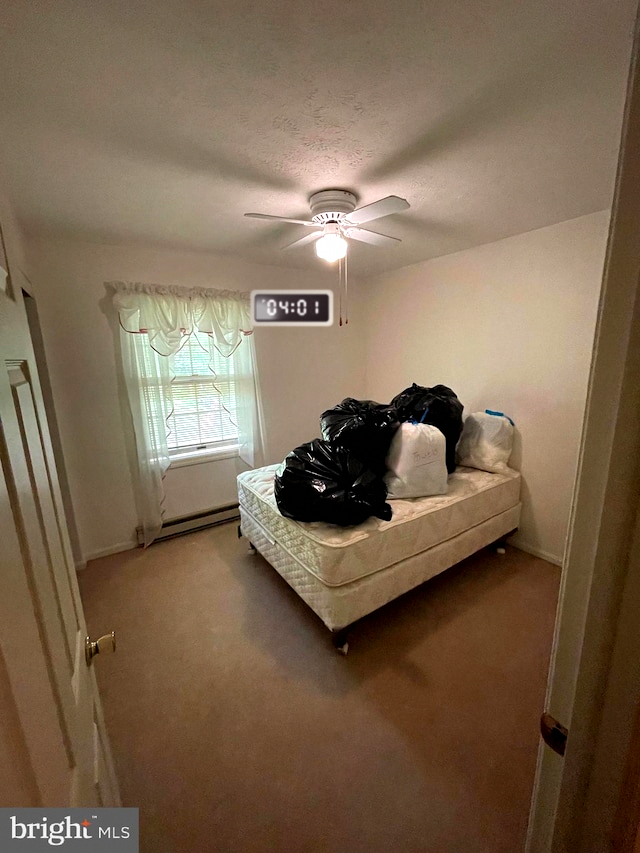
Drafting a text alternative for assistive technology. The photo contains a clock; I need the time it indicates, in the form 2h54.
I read 4h01
